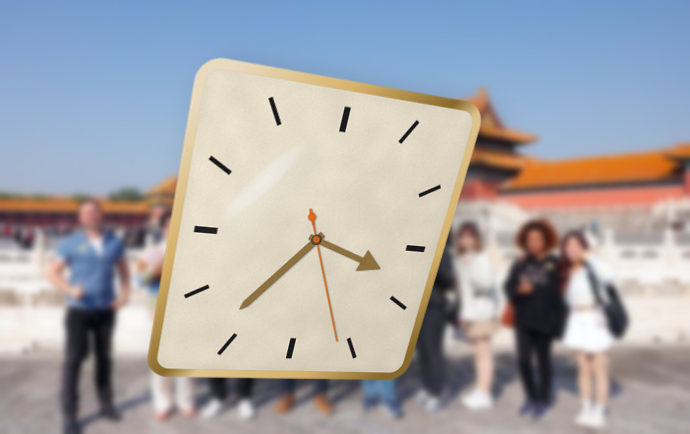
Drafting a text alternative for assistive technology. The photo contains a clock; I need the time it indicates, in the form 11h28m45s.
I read 3h36m26s
